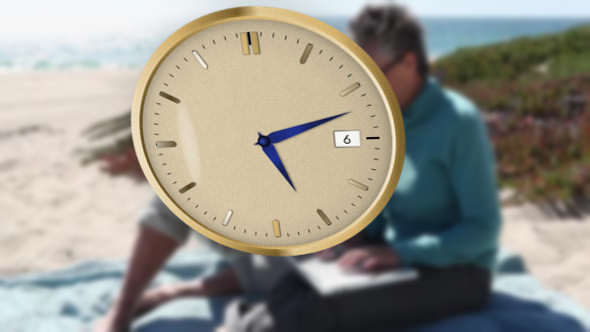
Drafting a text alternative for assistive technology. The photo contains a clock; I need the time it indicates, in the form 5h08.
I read 5h12
